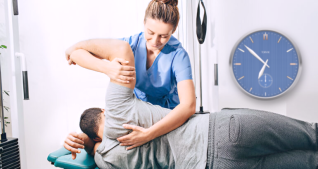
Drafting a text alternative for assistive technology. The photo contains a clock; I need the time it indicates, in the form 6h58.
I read 6h52
